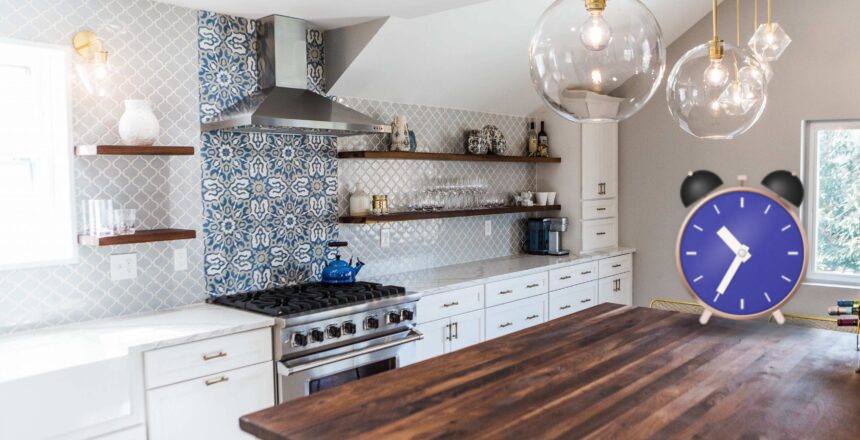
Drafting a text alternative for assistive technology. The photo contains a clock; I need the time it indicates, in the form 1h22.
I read 10h35
